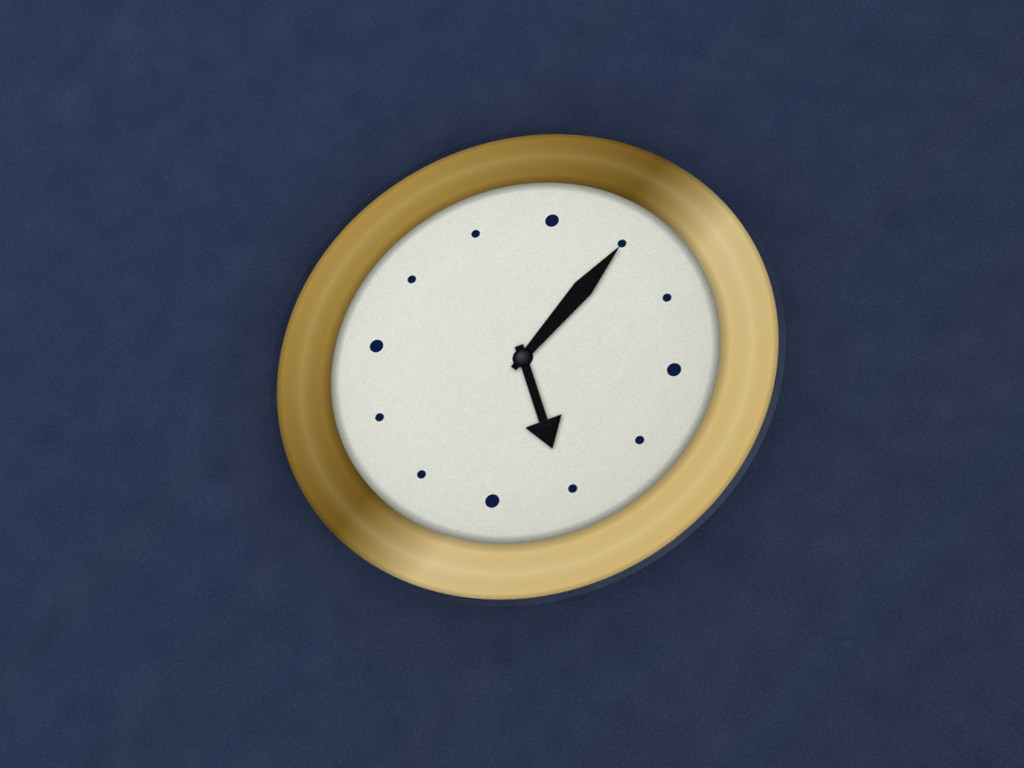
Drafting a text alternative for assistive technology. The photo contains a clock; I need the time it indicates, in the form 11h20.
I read 5h05
